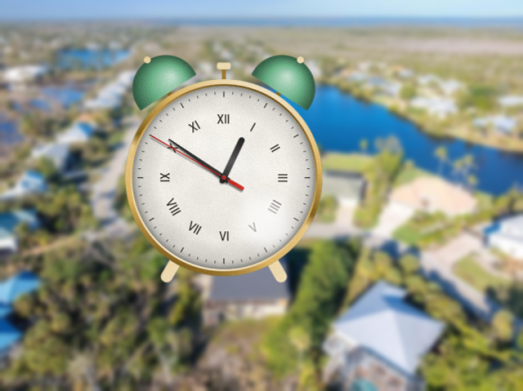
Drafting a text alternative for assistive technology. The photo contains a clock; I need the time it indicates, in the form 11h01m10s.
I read 12h50m50s
